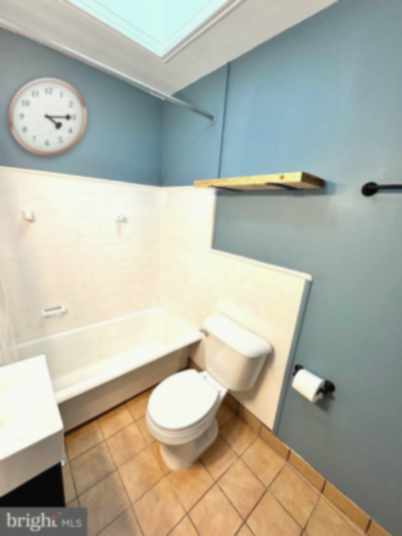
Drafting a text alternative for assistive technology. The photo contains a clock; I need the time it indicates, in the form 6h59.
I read 4h15
